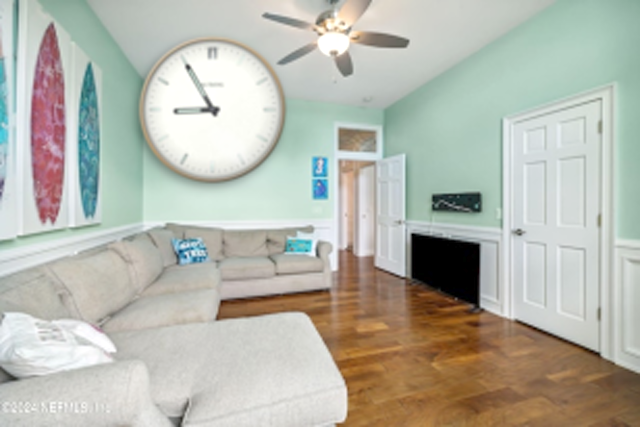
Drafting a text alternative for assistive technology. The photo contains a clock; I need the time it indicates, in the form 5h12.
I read 8h55
